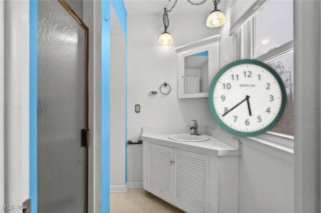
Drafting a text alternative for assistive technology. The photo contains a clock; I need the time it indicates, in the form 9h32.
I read 5h39
